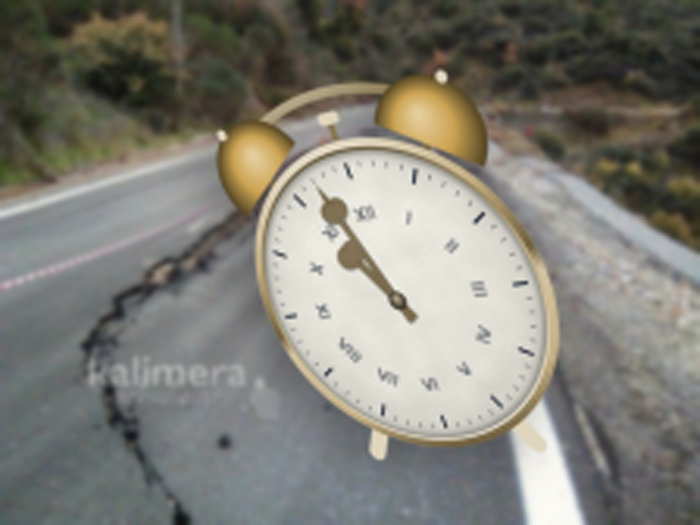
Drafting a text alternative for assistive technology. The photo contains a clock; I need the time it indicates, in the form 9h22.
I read 10h57
